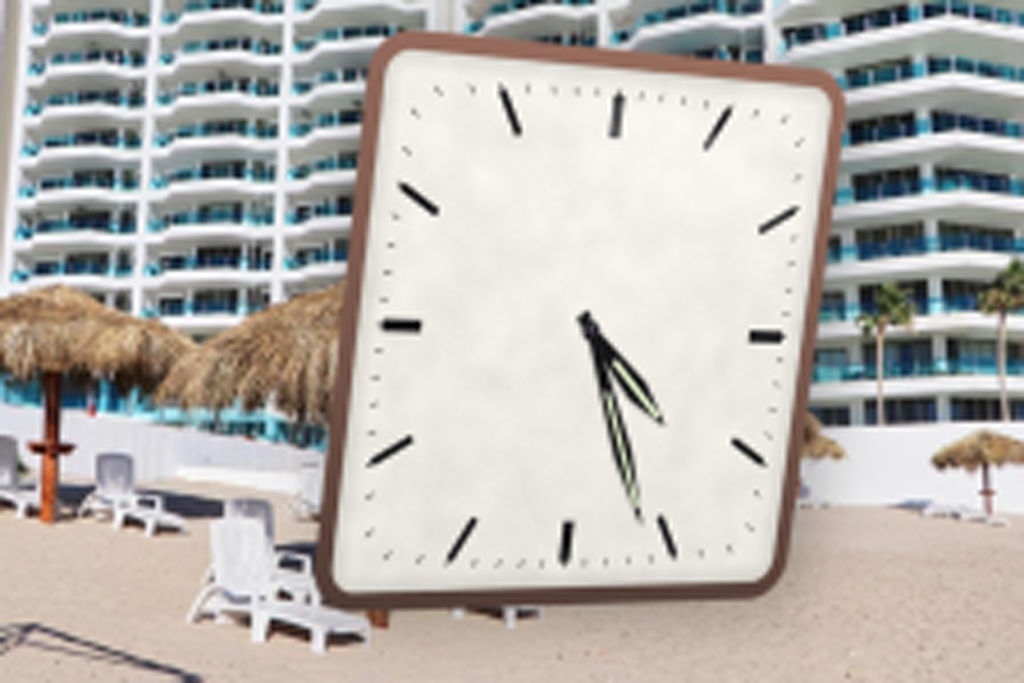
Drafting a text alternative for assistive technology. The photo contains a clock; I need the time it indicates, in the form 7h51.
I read 4h26
